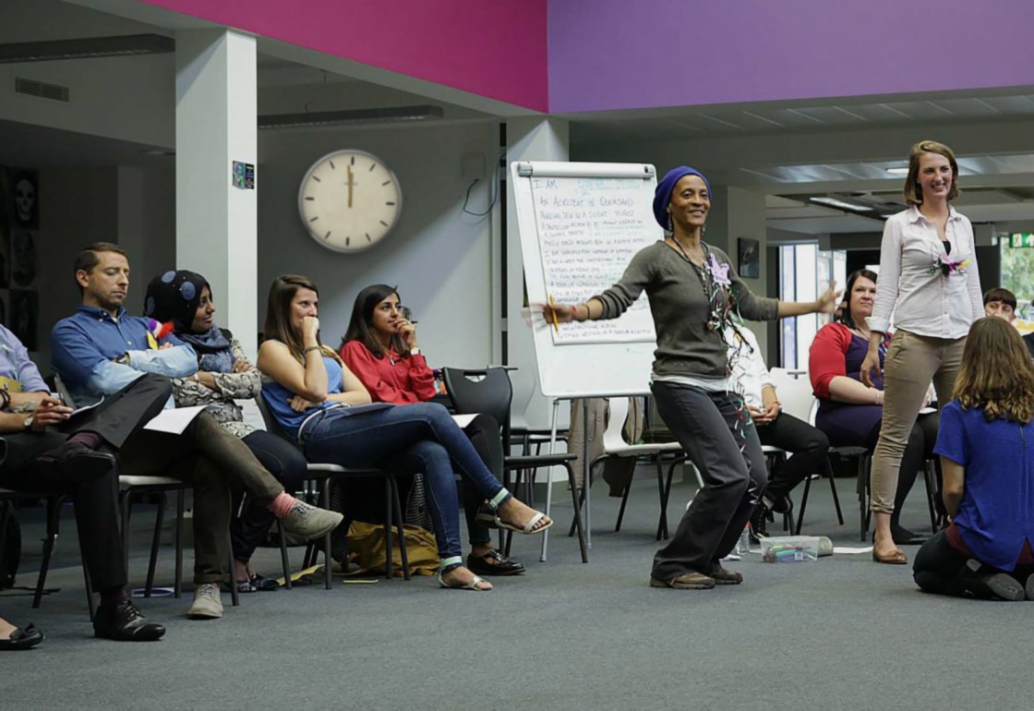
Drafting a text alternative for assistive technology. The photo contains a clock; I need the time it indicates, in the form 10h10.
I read 11h59
